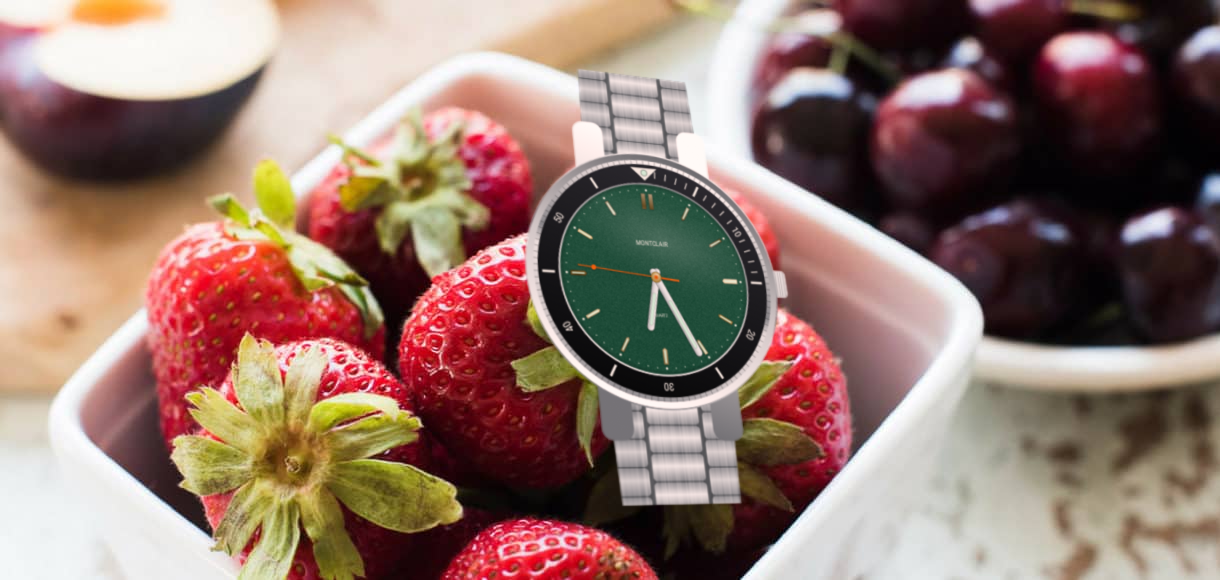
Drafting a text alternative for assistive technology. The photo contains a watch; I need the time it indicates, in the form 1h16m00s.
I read 6h25m46s
